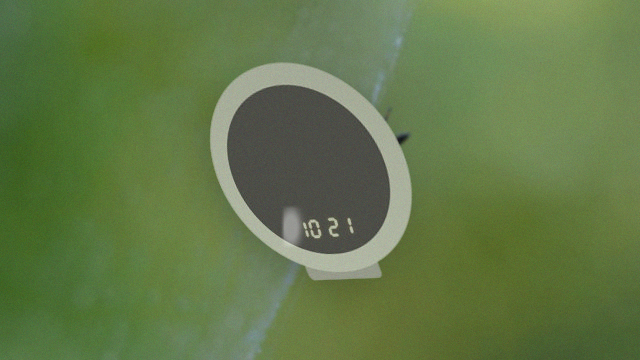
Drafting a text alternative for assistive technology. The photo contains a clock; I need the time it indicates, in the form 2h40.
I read 10h21
